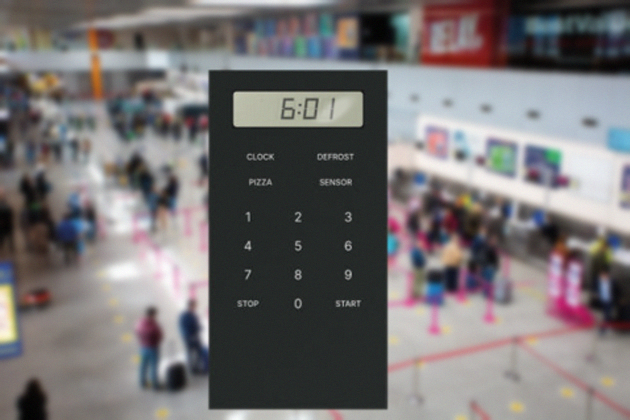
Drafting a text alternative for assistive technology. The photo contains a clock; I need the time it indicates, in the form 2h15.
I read 6h01
